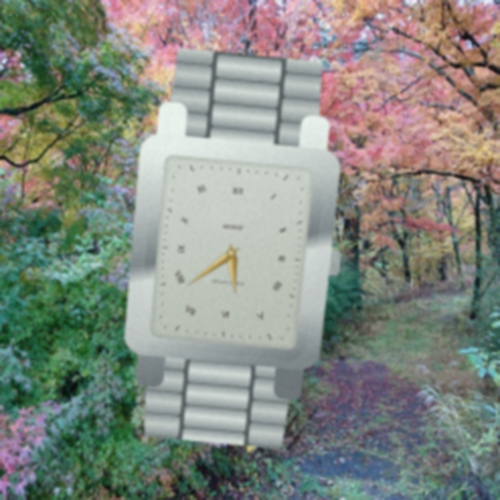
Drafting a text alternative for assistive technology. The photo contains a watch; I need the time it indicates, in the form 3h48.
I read 5h38
